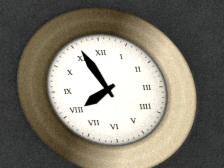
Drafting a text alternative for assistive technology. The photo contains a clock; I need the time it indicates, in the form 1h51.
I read 7h56
